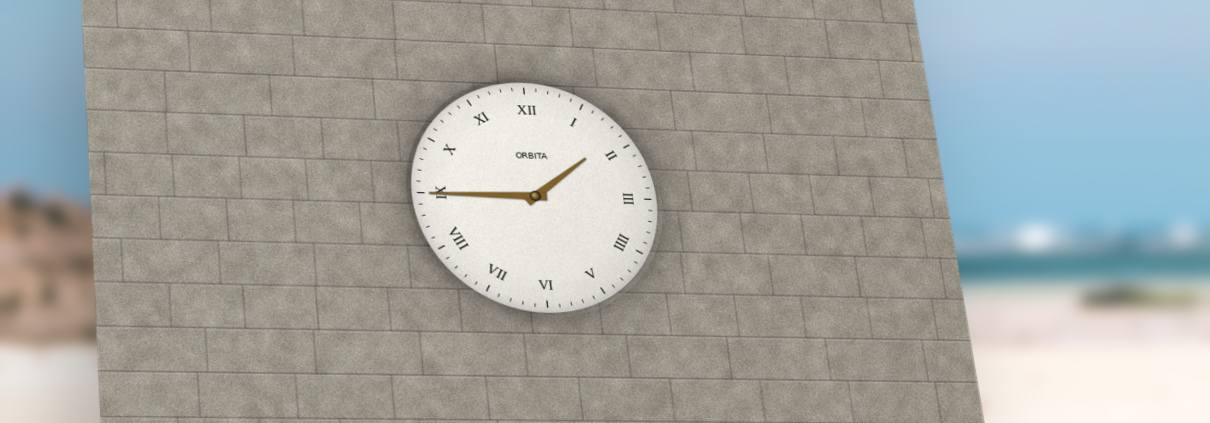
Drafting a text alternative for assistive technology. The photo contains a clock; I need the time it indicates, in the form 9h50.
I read 1h45
